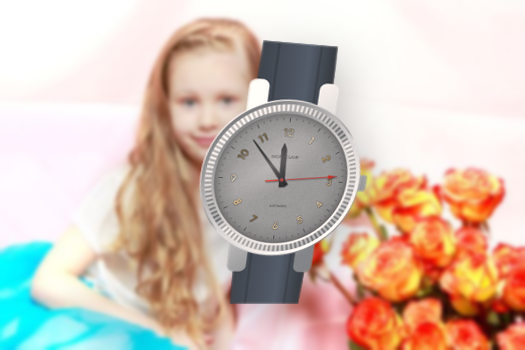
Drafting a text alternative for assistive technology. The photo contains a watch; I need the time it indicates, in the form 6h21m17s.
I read 11h53m14s
